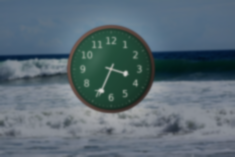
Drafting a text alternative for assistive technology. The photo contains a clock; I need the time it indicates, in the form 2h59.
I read 3h34
